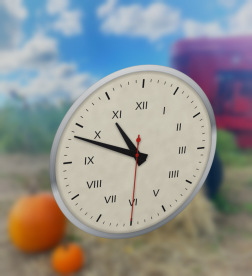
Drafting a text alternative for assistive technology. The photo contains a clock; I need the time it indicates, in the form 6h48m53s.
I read 10h48m30s
